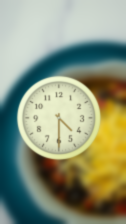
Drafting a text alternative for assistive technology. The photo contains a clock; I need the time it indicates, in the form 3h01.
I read 4h30
